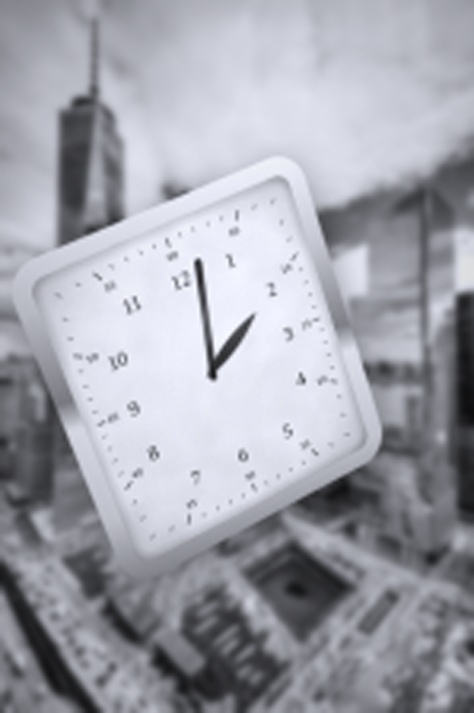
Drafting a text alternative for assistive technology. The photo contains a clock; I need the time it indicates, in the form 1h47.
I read 2h02
